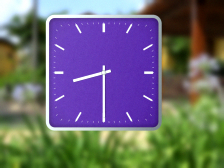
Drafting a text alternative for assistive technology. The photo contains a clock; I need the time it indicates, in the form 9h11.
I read 8h30
